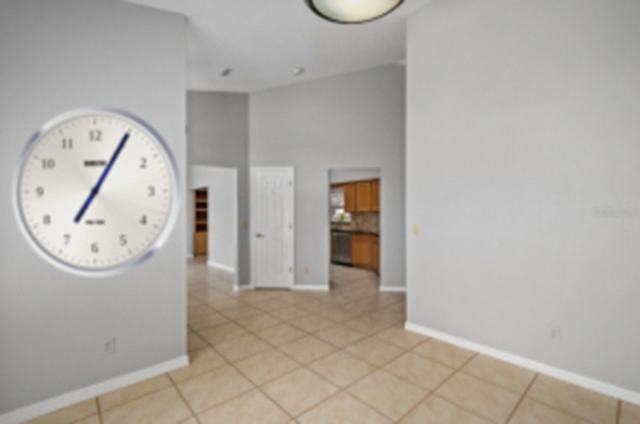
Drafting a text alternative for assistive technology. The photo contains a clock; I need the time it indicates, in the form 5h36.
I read 7h05
